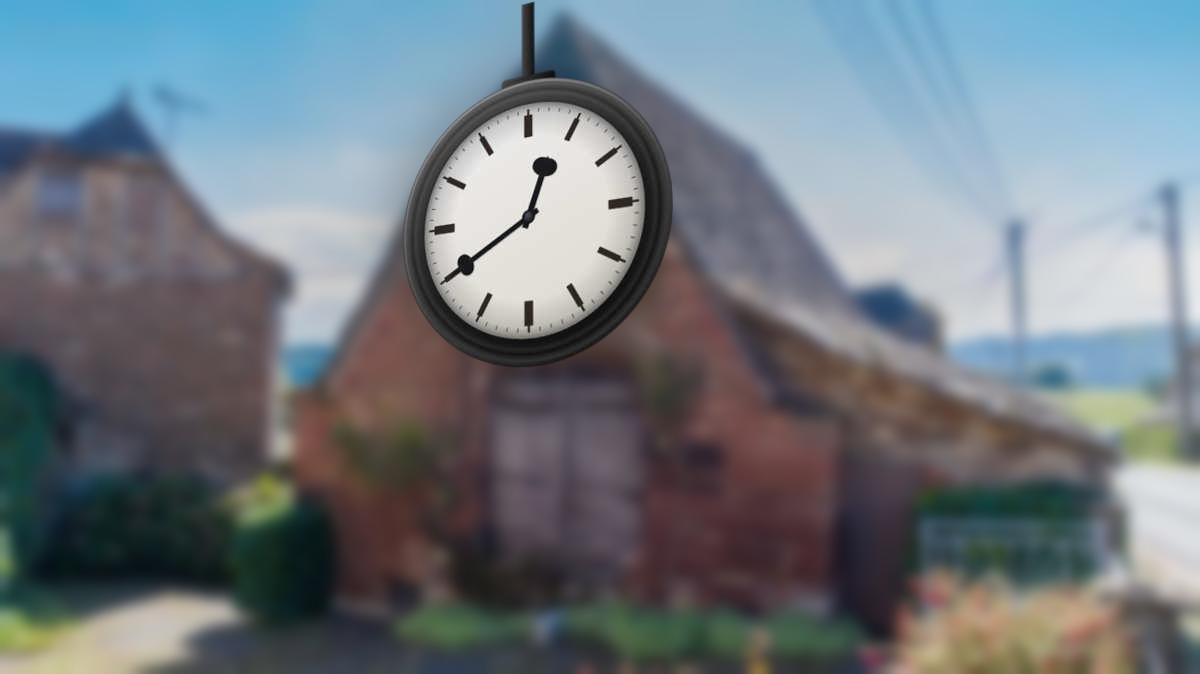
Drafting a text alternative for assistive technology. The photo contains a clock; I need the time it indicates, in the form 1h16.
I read 12h40
